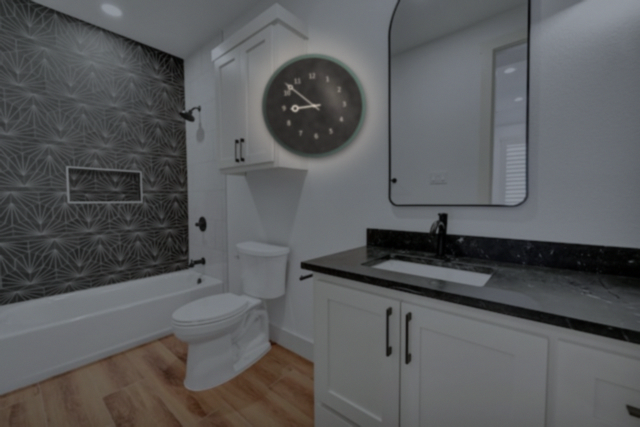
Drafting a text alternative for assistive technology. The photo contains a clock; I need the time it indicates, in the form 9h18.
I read 8h52
